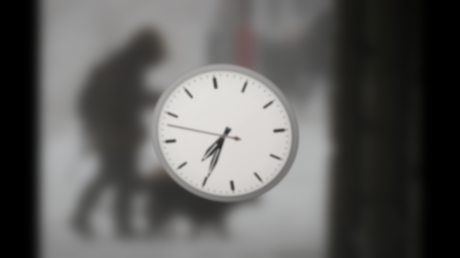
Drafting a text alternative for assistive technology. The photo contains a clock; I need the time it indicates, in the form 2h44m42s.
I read 7h34m48s
